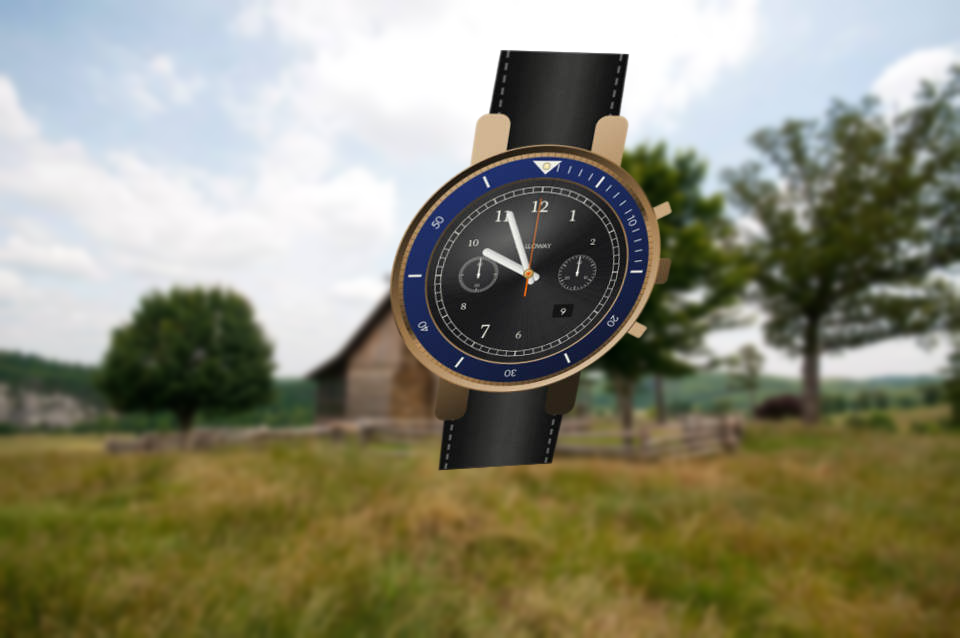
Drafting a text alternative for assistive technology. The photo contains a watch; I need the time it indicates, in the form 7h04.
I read 9h56
